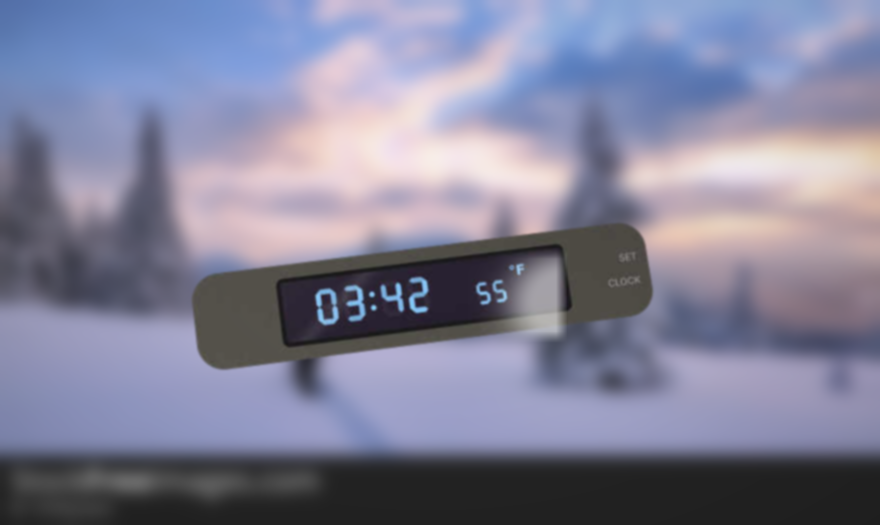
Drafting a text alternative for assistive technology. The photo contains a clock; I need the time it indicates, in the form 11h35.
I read 3h42
